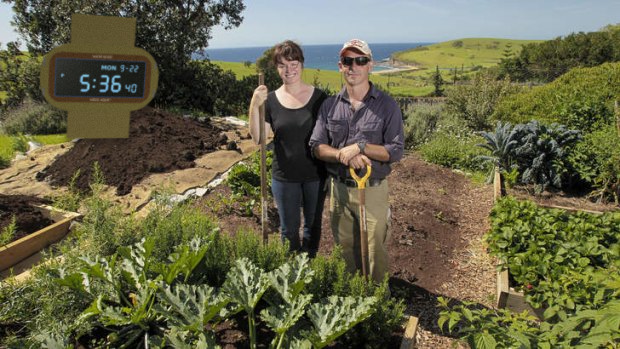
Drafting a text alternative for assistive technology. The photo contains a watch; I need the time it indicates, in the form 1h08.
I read 5h36
